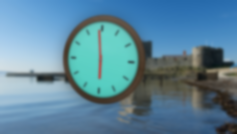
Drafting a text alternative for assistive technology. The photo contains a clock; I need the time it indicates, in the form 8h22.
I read 5h59
